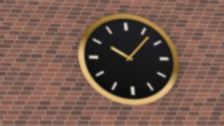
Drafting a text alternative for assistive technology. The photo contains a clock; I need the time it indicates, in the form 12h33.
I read 10h07
